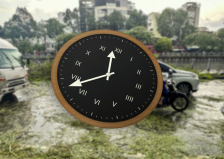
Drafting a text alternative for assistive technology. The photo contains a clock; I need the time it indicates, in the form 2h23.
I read 11h38
